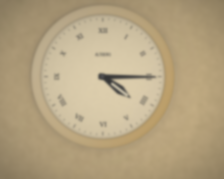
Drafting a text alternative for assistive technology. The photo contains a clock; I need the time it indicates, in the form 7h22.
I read 4h15
